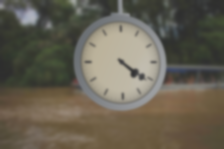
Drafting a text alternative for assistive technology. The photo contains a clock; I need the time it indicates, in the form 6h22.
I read 4h21
